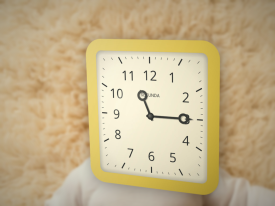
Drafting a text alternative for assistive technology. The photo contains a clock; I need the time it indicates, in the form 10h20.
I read 11h15
